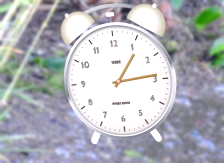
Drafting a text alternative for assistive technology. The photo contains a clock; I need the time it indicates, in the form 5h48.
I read 1h14
